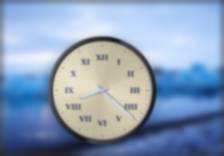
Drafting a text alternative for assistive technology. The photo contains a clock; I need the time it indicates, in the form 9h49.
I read 8h22
